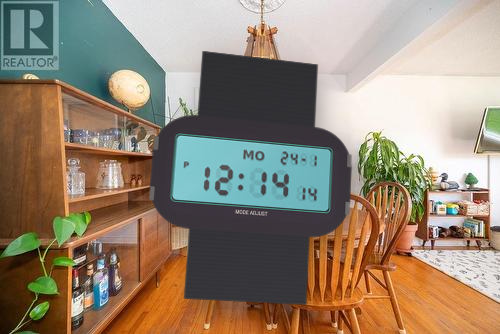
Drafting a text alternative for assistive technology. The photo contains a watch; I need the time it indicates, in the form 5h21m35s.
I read 12h14m14s
